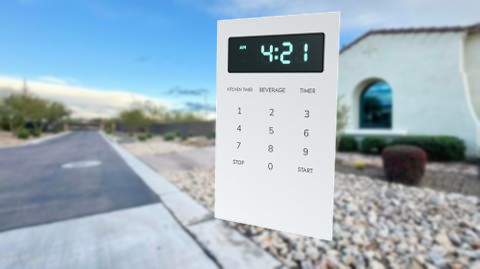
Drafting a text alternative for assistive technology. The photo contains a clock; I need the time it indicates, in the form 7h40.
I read 4h21
